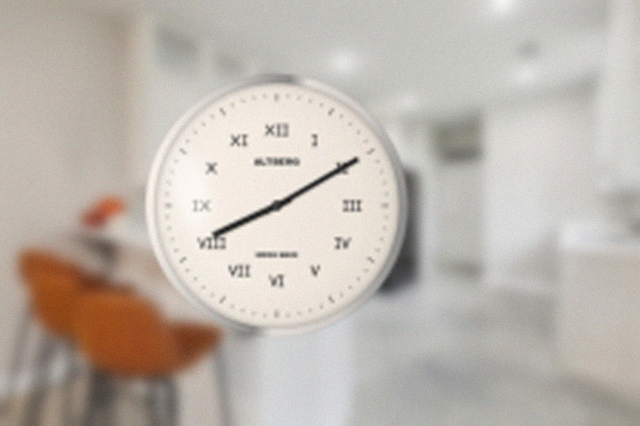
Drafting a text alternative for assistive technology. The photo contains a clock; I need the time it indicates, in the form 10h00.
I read 8h10
